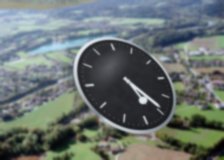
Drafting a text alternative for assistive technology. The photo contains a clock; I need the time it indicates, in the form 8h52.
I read 5h24
